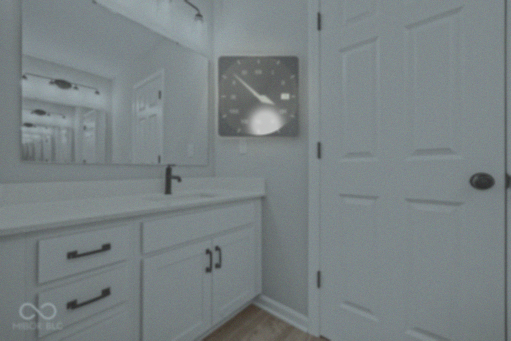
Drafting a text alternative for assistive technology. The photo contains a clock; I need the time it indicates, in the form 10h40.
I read 3h52
